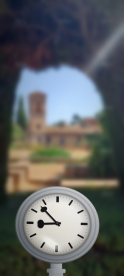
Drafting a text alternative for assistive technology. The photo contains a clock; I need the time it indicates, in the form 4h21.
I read 8h53
